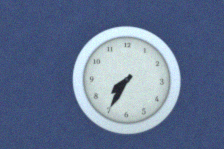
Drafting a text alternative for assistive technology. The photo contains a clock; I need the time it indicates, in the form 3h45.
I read 7h35
